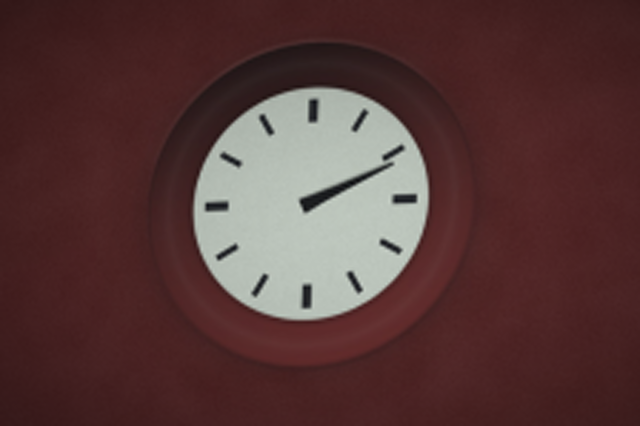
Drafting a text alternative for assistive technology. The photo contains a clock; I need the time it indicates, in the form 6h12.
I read 2h11
